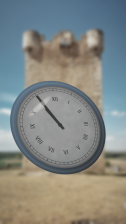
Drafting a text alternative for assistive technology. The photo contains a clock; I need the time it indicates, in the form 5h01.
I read 10h55
